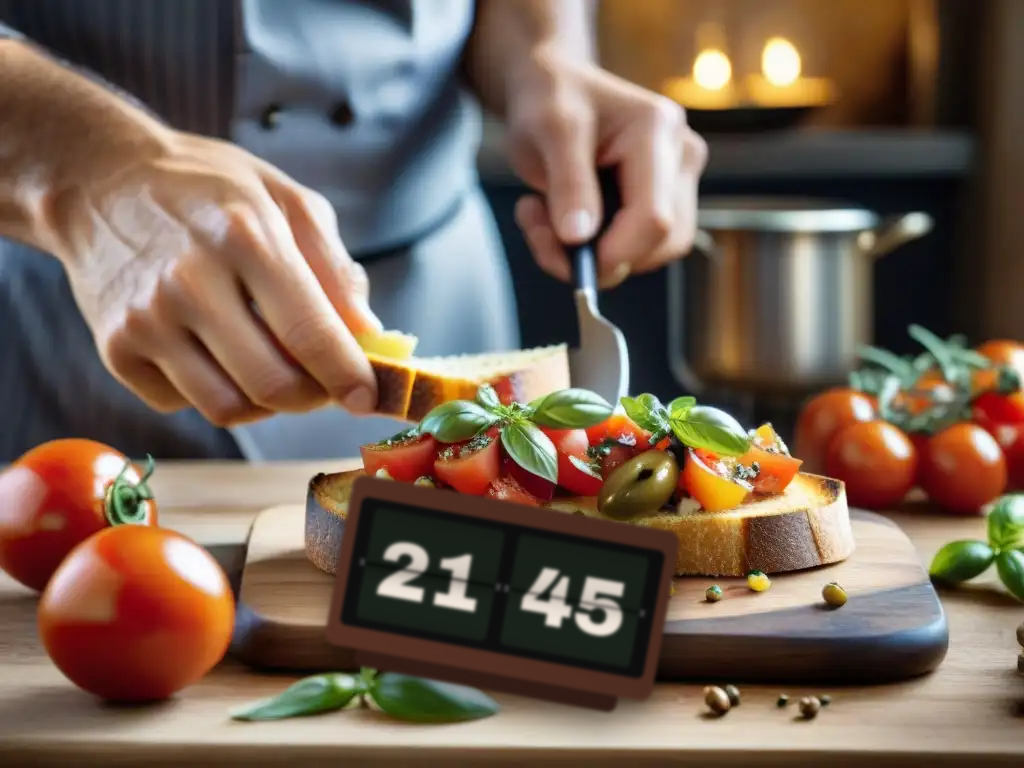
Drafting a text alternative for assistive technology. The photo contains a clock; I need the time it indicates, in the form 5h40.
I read 21h45
